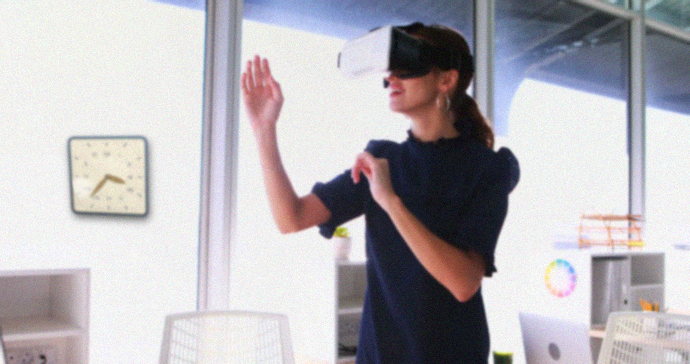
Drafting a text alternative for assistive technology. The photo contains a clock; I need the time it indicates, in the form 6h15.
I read 3h37
